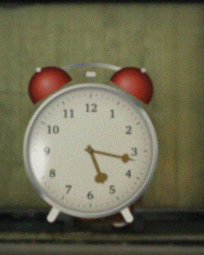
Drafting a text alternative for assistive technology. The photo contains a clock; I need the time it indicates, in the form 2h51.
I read 5h17
